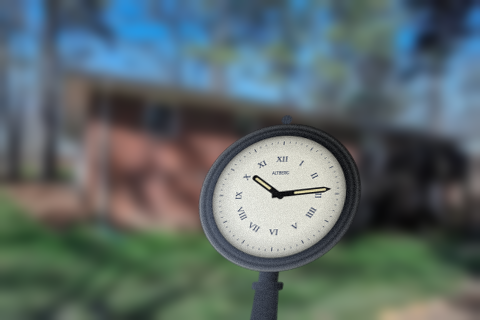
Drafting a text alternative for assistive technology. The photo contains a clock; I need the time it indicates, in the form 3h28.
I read 10h14
